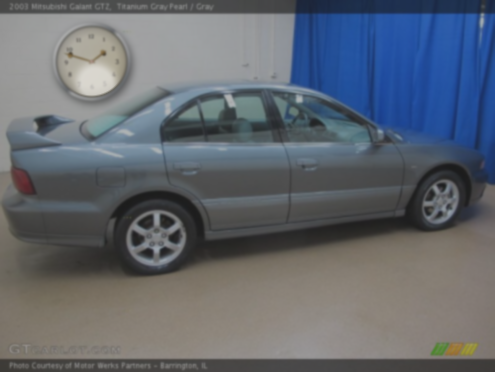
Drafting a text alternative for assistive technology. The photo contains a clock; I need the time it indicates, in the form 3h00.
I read 1h48
